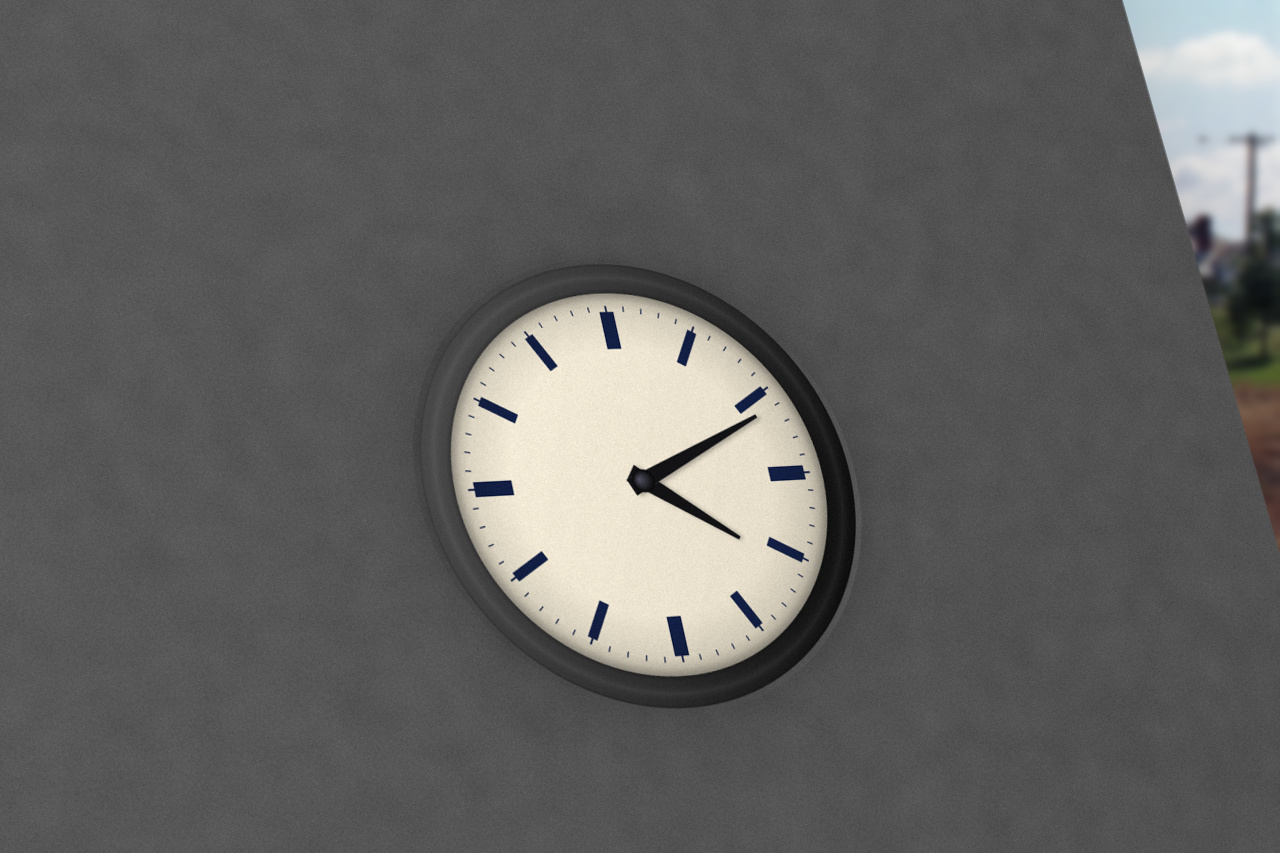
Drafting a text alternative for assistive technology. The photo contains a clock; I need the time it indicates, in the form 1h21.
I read 4h11
